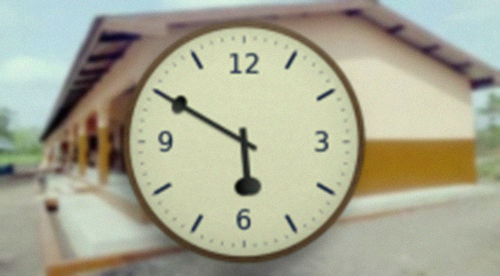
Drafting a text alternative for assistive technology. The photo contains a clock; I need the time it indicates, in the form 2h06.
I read 5h50
